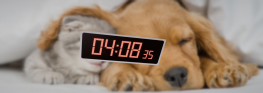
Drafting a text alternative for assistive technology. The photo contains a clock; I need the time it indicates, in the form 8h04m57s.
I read 4h08m35s
